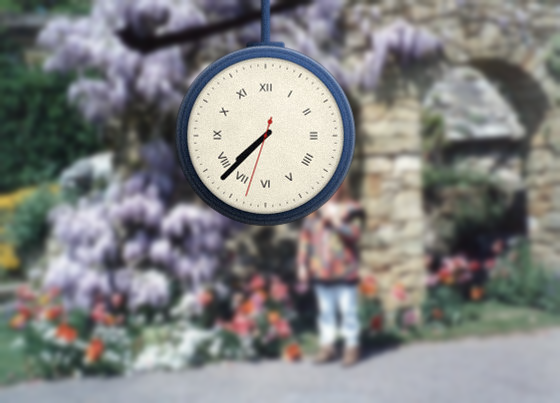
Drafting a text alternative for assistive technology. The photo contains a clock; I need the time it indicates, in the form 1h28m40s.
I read 7h37m33s
